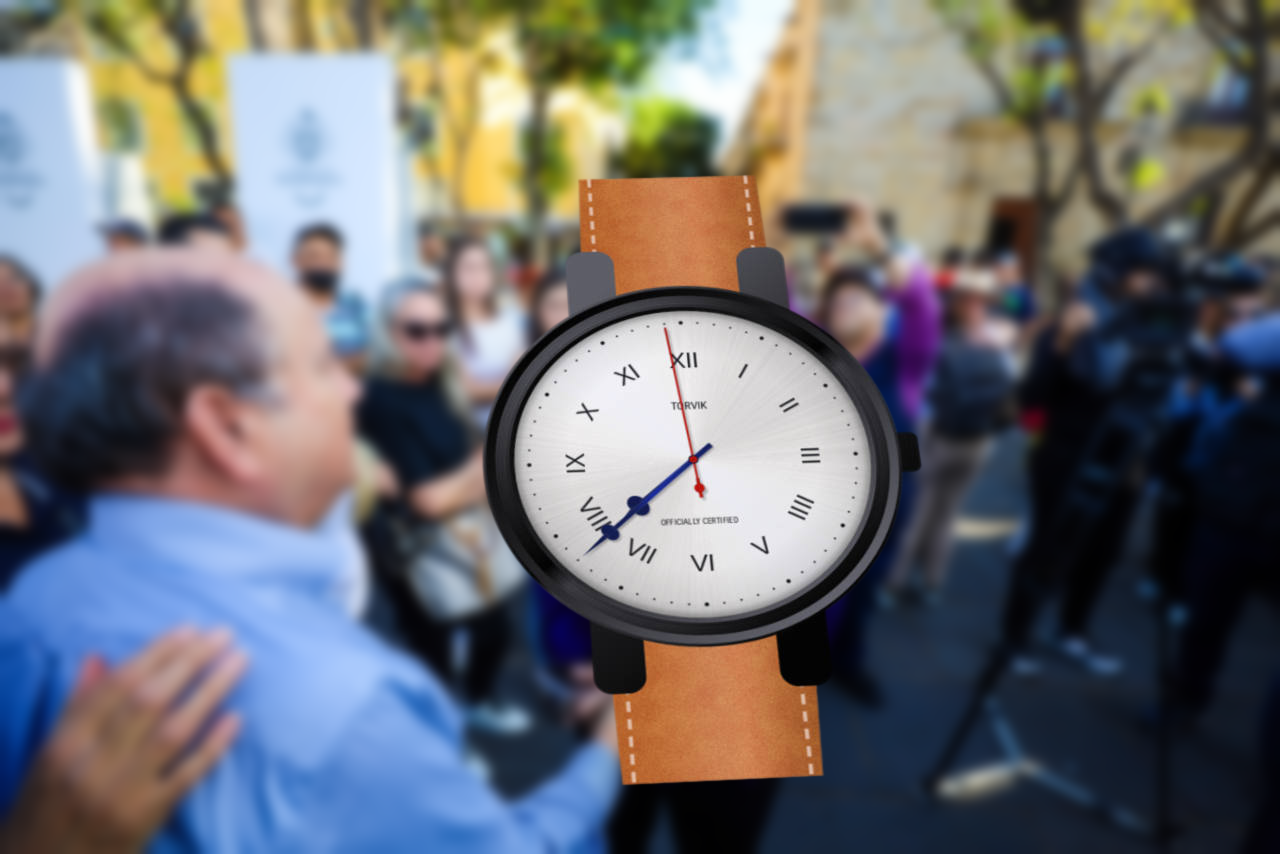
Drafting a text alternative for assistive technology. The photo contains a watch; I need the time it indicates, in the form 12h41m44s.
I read 7h37m59s
